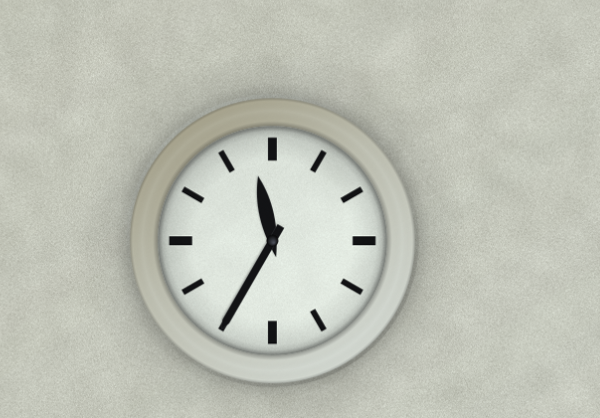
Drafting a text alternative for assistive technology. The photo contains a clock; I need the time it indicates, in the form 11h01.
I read 11h35
